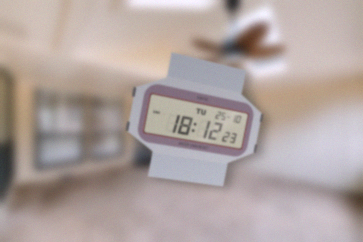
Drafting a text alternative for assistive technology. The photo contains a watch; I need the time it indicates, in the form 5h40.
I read 18h12
